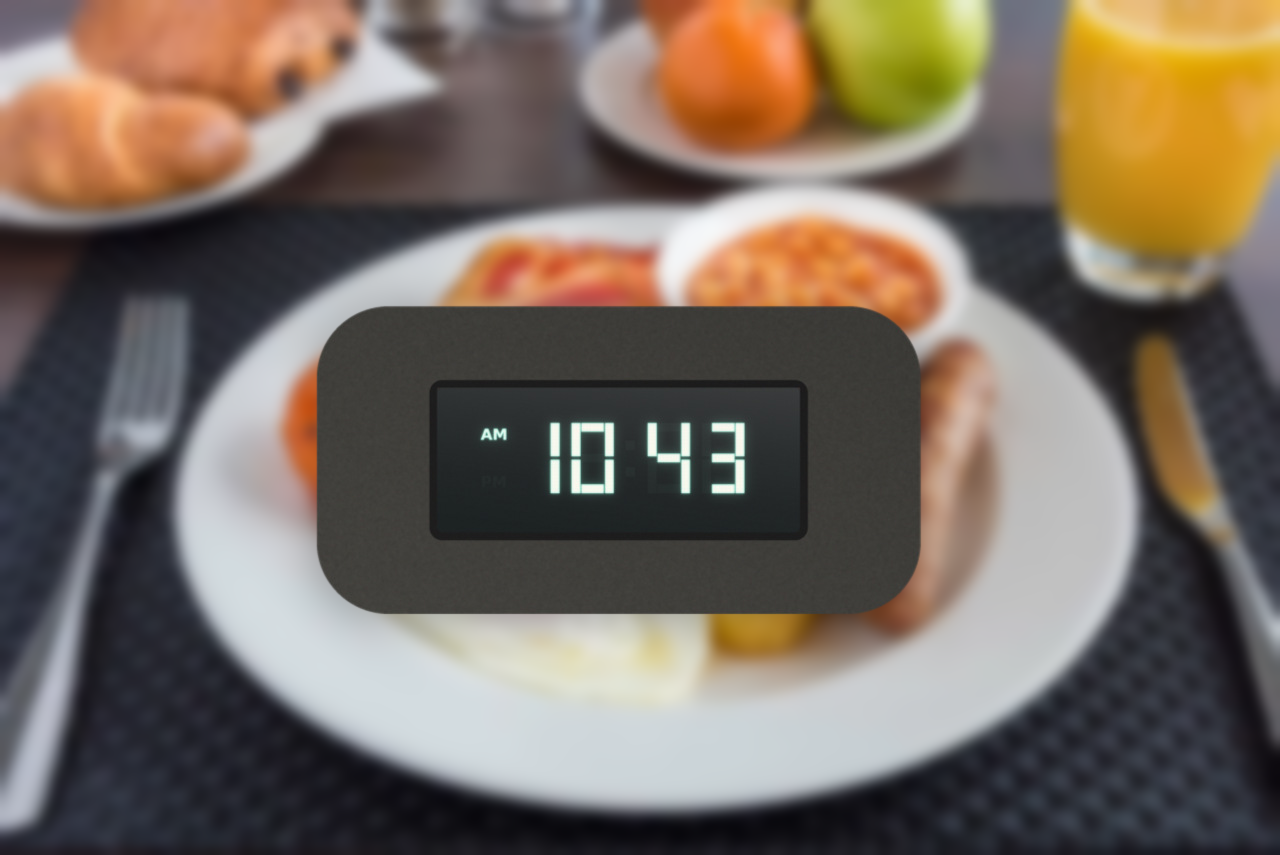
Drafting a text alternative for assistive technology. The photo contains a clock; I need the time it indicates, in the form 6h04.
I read 10h43
